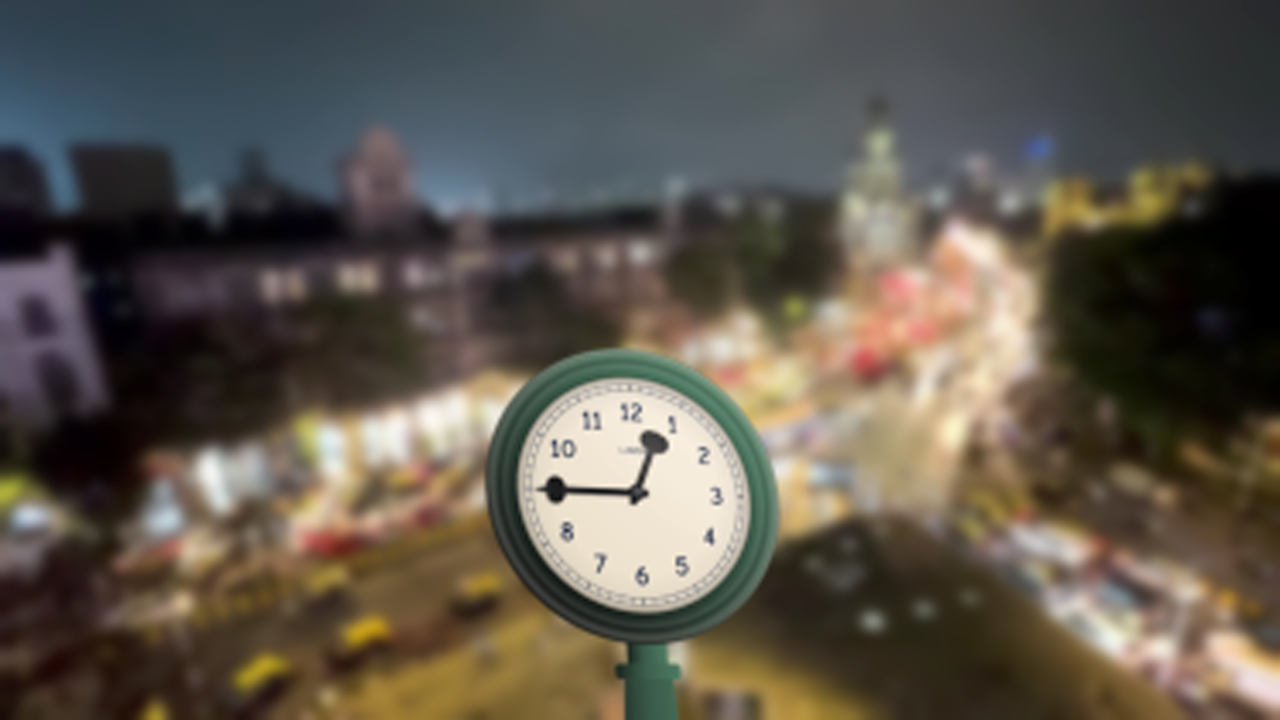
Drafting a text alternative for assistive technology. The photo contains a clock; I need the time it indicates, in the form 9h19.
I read 12h45
